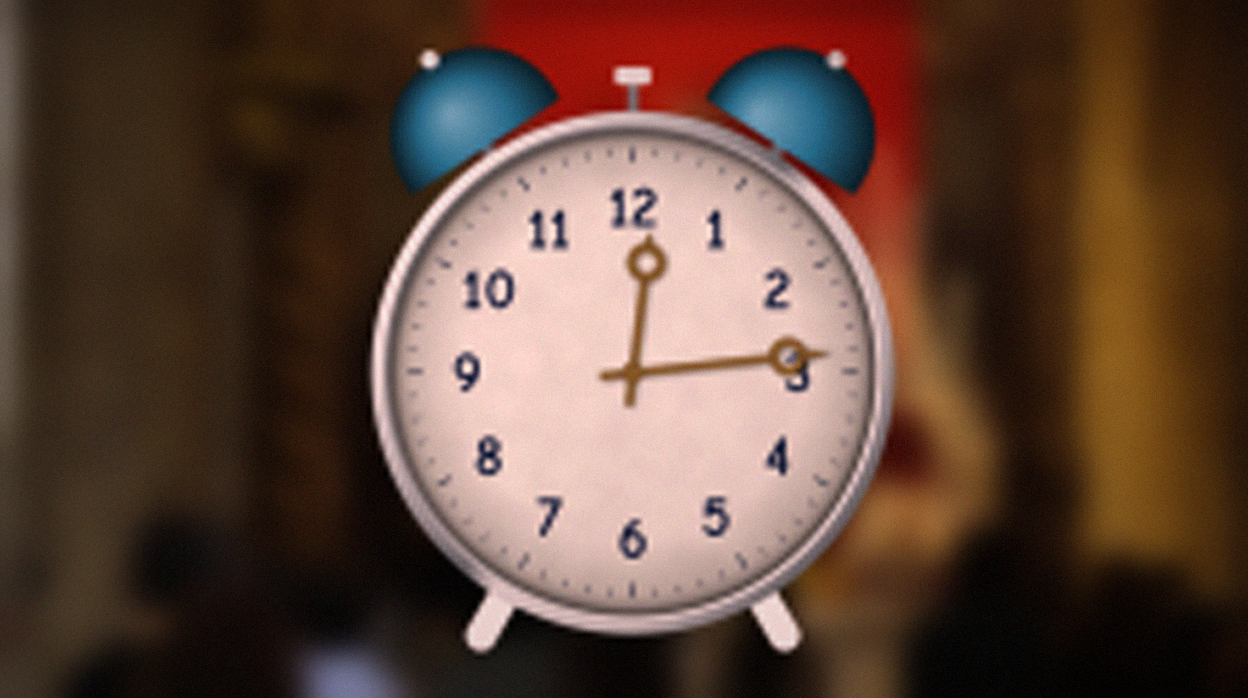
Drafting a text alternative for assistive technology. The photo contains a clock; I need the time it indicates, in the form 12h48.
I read 12h14
